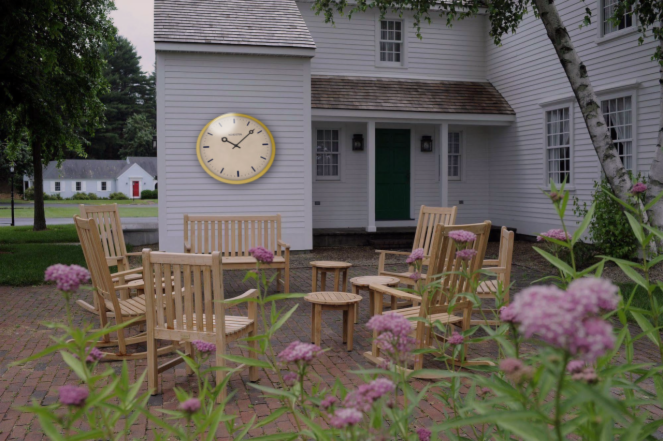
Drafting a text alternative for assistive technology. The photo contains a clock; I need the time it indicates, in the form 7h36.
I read 10h08
